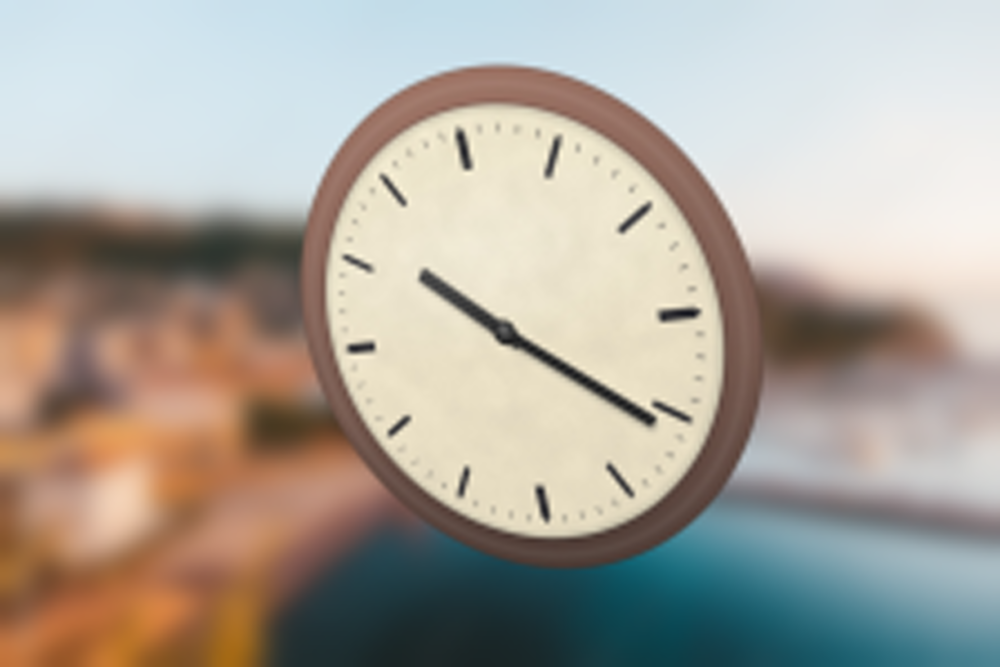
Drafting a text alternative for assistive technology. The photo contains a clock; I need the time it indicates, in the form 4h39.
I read 10h21
